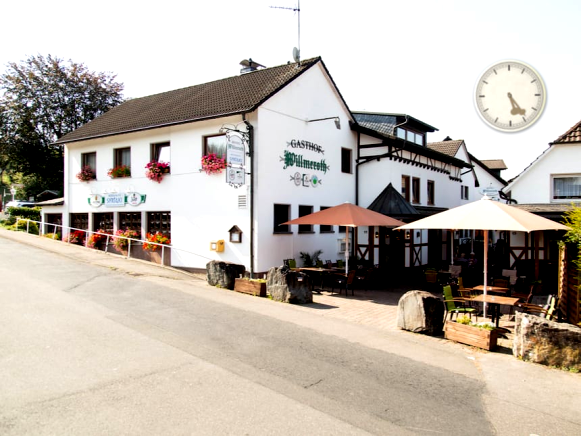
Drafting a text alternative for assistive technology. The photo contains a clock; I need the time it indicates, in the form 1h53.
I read 5h24
